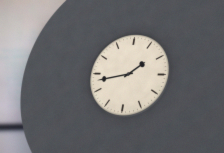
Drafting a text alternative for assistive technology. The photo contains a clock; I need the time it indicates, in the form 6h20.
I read 1h43
